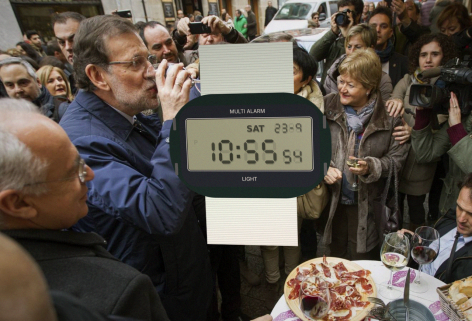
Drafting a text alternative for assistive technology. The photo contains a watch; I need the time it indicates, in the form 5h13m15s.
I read 10h55m54s
